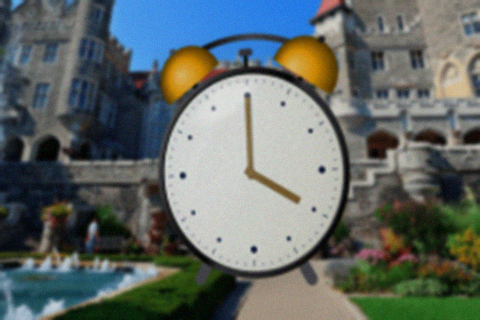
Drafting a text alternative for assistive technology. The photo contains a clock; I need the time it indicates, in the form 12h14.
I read 4h00
